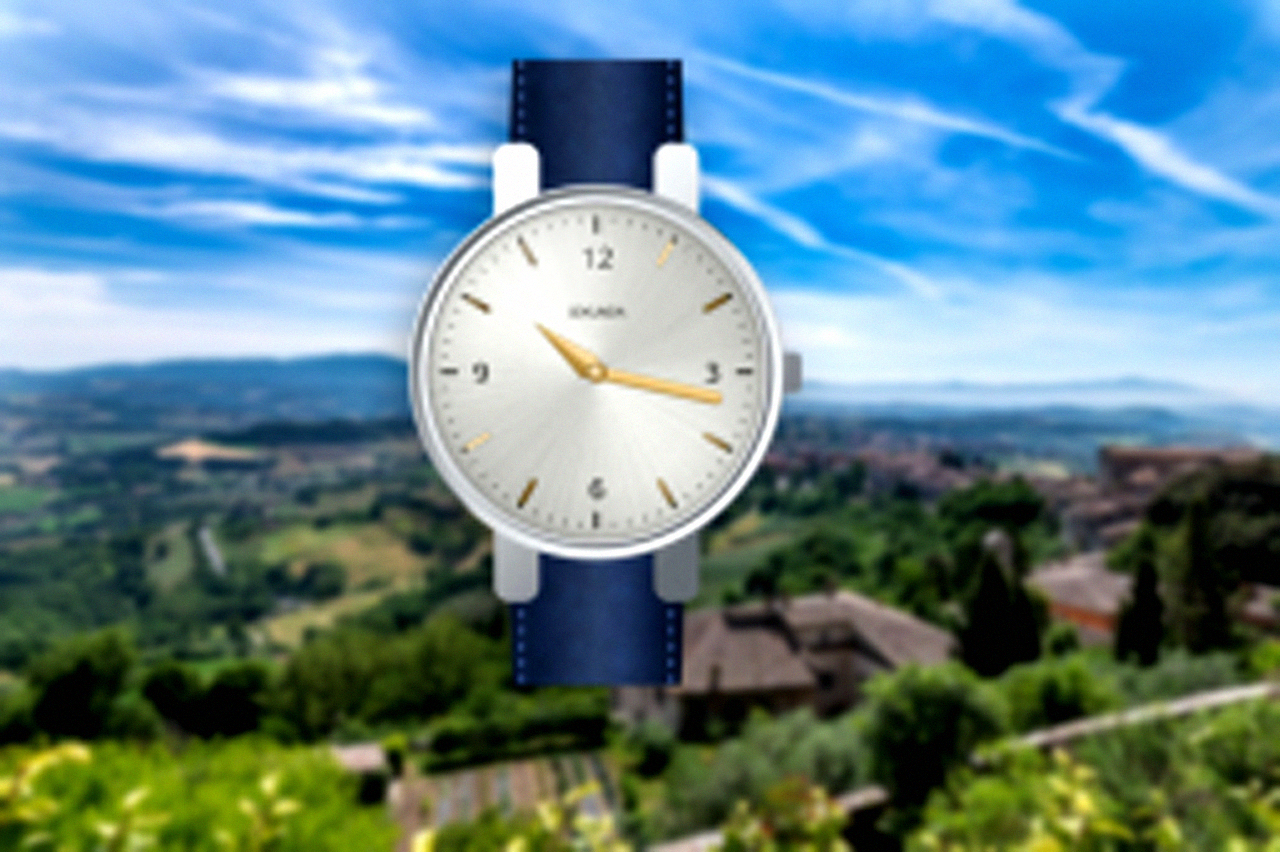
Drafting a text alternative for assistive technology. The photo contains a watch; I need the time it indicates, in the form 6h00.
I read 10h17
